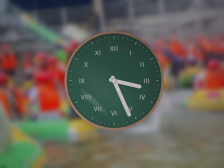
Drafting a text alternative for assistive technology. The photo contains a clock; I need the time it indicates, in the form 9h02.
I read 3h26
